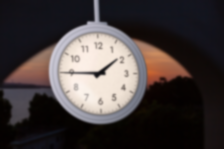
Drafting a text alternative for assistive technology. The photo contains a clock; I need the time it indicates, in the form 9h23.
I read 1h45
